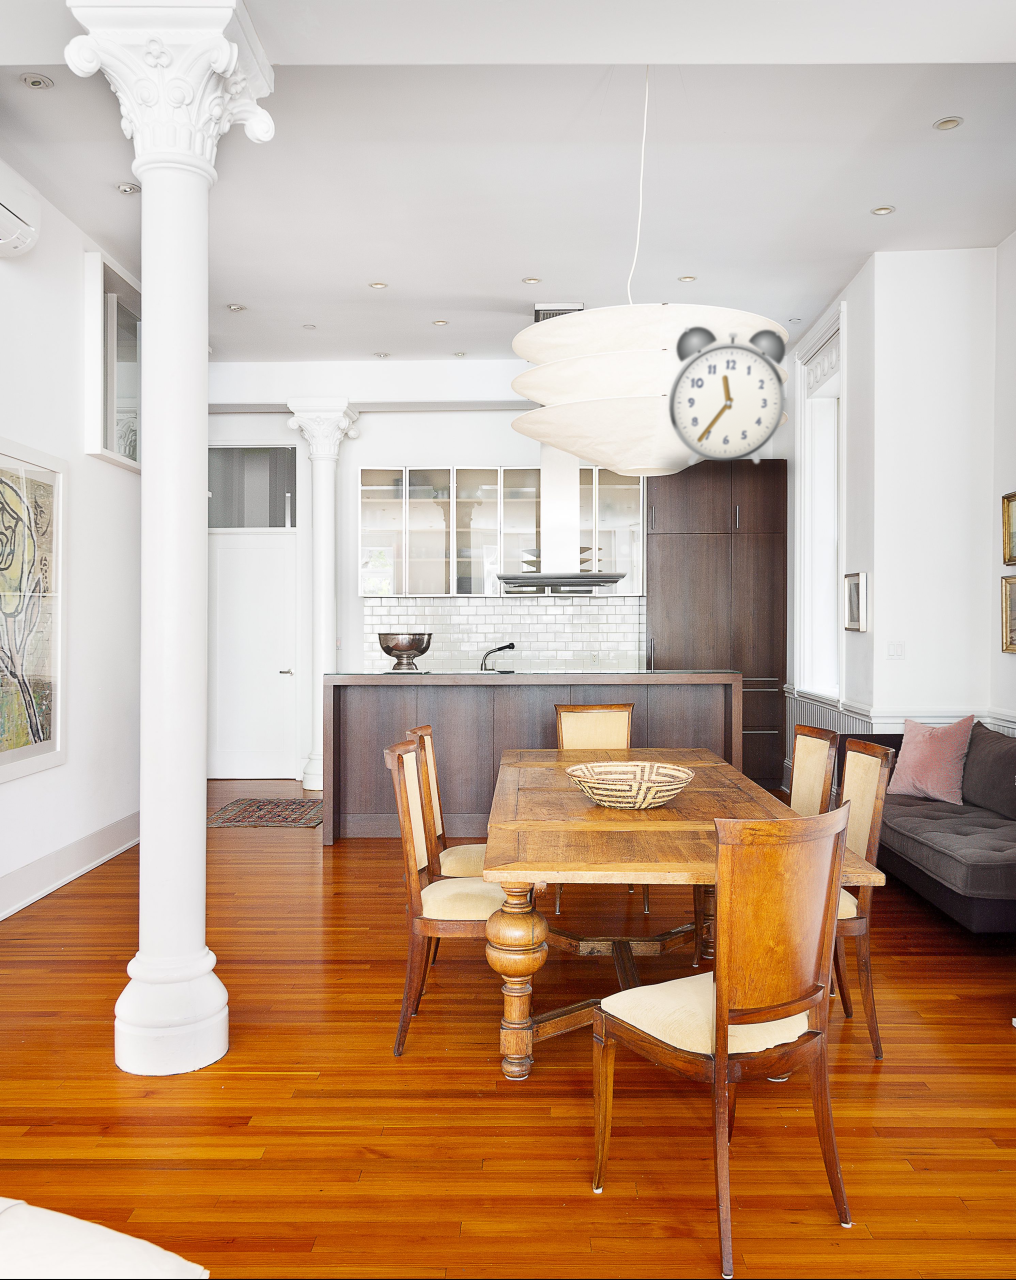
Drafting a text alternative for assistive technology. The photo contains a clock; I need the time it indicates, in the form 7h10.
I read 11h36
